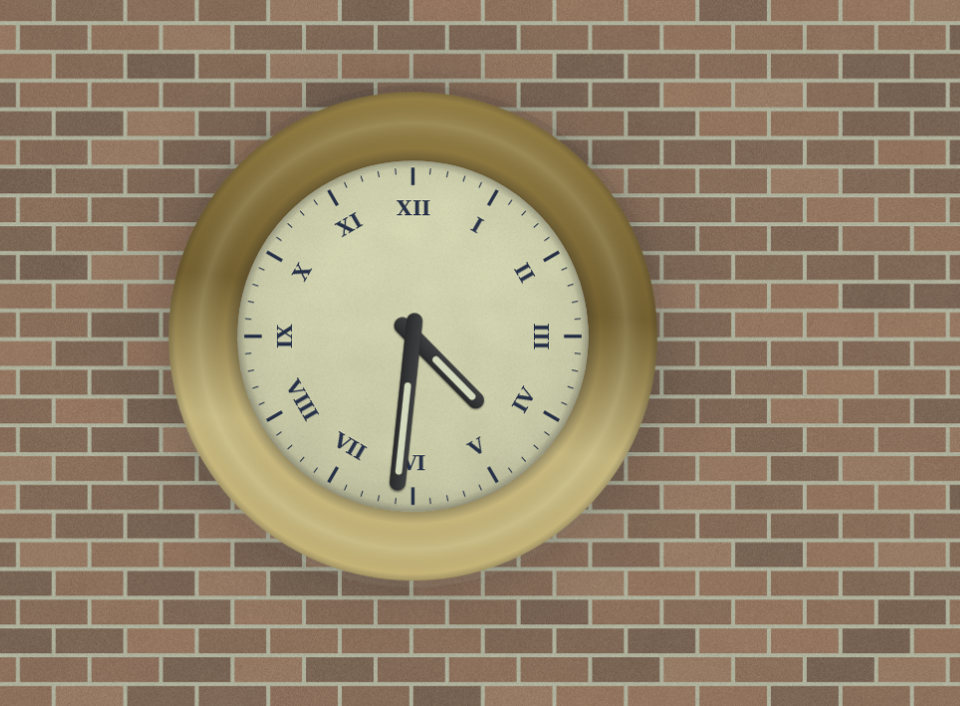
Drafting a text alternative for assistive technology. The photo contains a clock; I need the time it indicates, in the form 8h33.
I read 4h31
